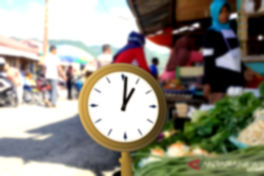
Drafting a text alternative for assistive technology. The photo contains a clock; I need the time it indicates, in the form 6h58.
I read 1h01
